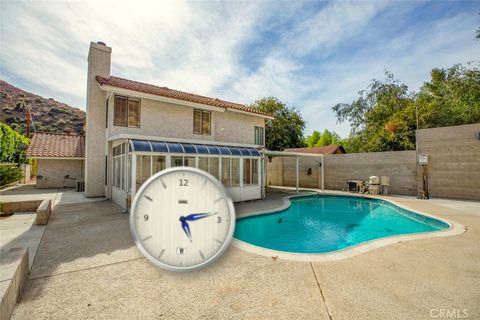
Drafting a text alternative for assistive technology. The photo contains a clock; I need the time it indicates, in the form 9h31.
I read 5h13
